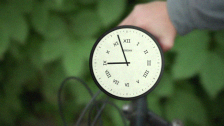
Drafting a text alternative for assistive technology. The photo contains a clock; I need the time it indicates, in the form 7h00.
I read 8h57
